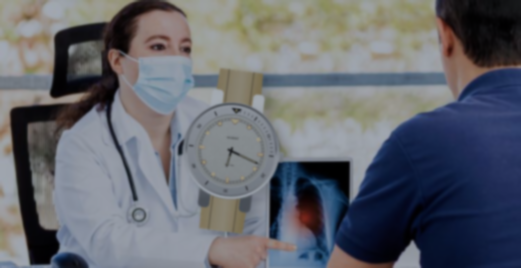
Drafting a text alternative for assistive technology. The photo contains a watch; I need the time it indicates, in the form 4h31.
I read 6h18
